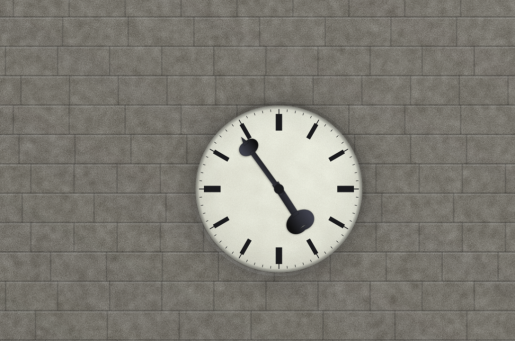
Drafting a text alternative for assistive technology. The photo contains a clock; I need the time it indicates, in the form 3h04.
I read 4h54
